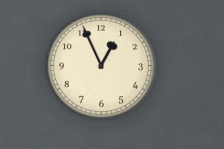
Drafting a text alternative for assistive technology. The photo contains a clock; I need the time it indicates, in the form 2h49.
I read 12h56
